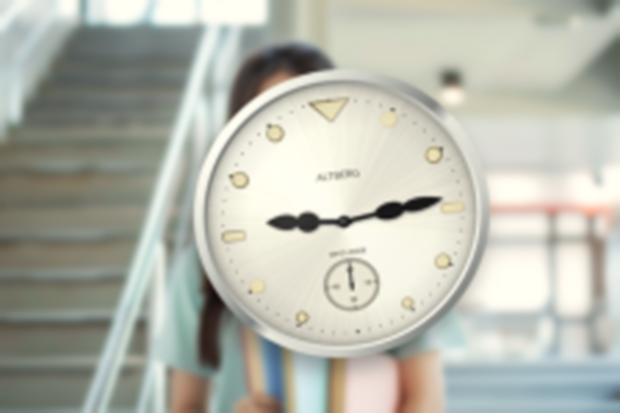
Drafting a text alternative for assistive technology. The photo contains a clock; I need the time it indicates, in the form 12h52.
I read 9h14
